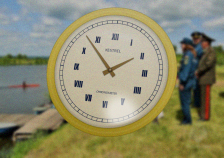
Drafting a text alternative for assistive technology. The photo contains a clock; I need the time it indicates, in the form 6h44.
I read 1h53
